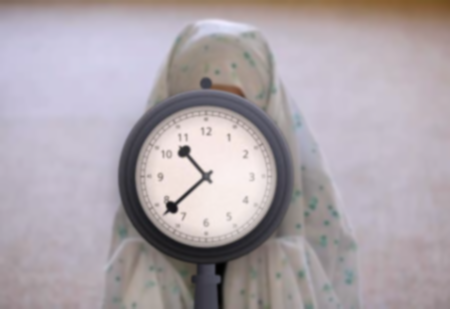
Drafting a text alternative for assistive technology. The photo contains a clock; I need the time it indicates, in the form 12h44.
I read 10h38
